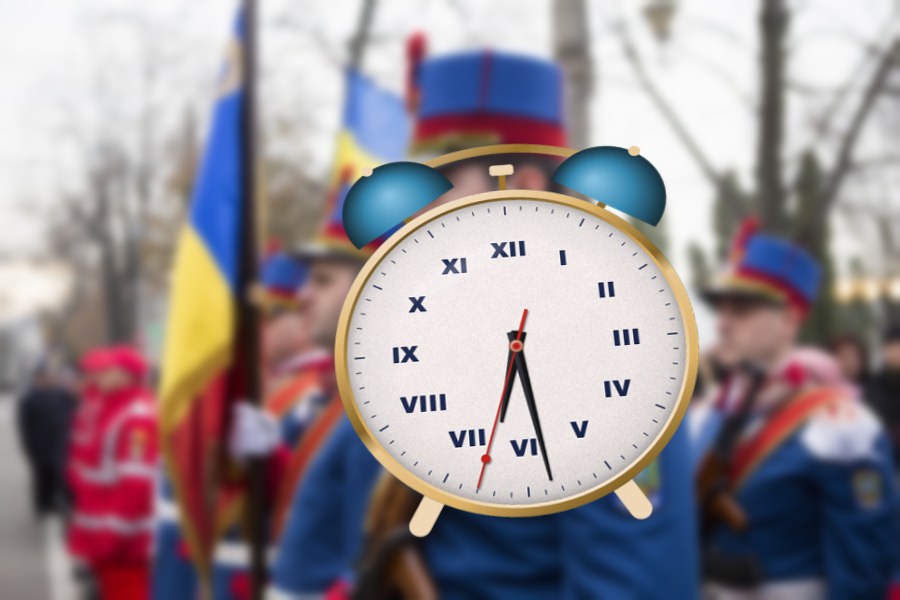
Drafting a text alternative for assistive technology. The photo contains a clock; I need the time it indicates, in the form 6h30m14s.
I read 6h28m33s
